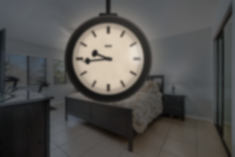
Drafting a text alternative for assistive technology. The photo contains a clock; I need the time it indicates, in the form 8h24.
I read 9h44
